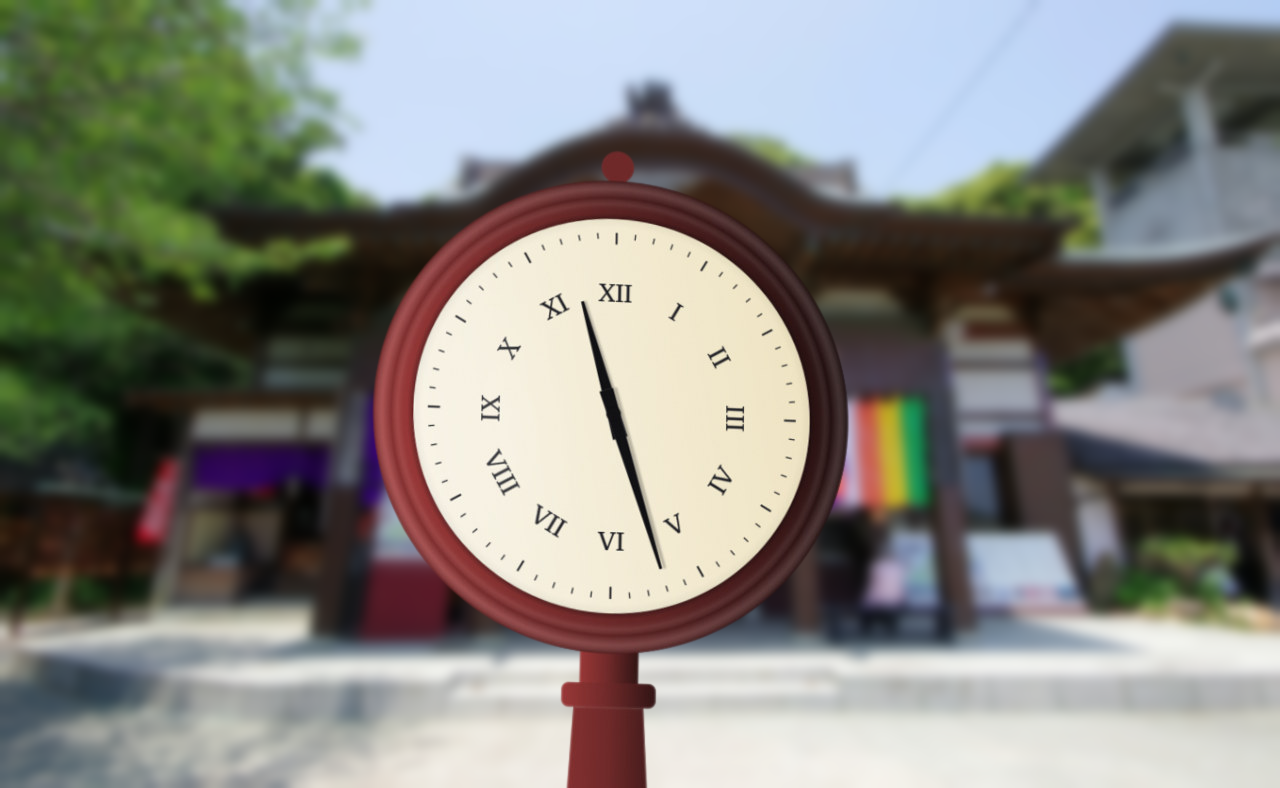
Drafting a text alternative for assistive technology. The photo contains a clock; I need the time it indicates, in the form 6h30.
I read 11h27
